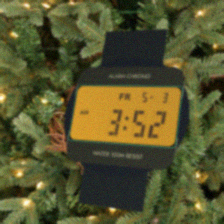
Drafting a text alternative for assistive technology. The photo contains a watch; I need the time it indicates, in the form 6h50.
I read 3h52
